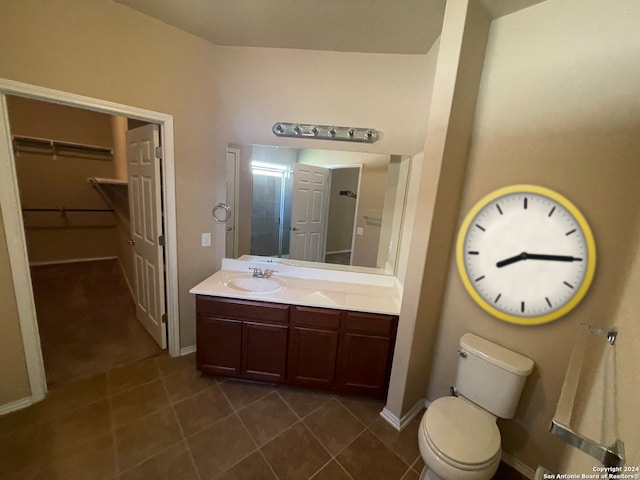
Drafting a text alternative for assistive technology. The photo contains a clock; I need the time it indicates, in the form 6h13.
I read 8h15
